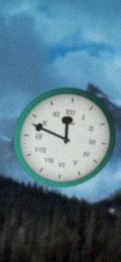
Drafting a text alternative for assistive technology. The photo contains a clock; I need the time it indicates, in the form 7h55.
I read 11h48
